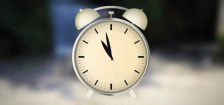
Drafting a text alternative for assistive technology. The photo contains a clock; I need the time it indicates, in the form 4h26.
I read 10h58
